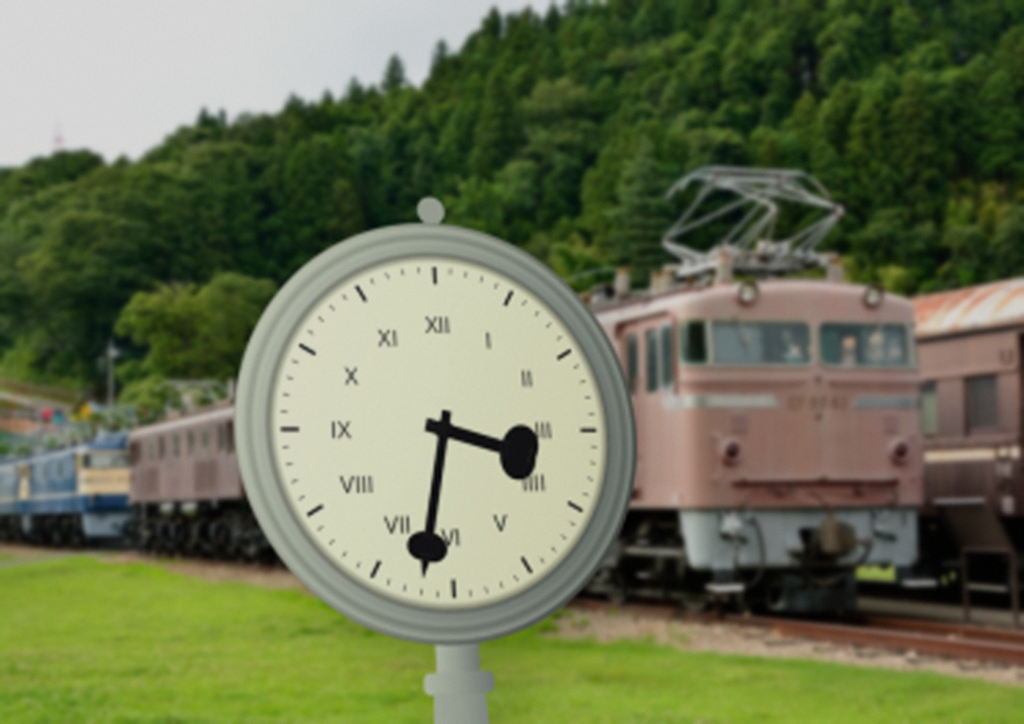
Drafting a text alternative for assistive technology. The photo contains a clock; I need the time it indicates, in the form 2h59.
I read 3h32
